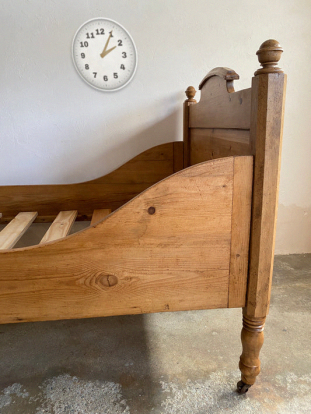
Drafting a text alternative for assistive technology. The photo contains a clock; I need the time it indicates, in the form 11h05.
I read 2h05
